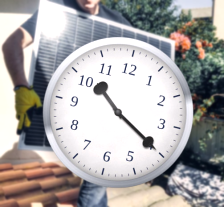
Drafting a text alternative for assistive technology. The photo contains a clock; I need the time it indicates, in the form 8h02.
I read 10h20
